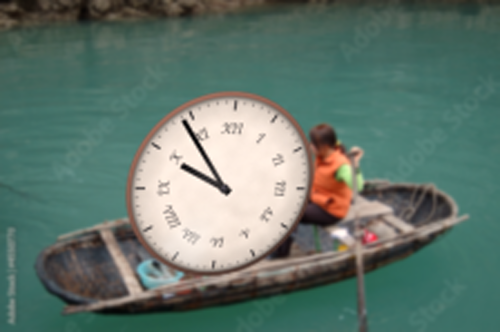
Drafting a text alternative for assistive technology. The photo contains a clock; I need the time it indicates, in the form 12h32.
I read 9h54
